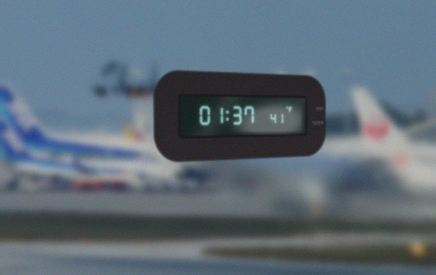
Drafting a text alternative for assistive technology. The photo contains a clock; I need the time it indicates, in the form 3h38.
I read 1h37
